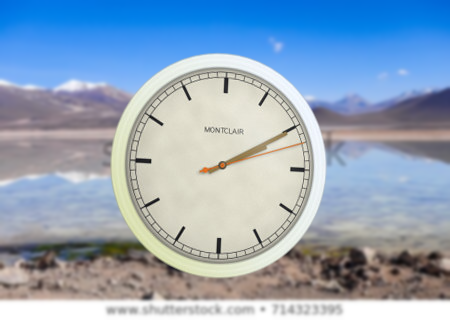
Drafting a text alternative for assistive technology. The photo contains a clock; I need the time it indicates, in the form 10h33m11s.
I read 2h10m12s
